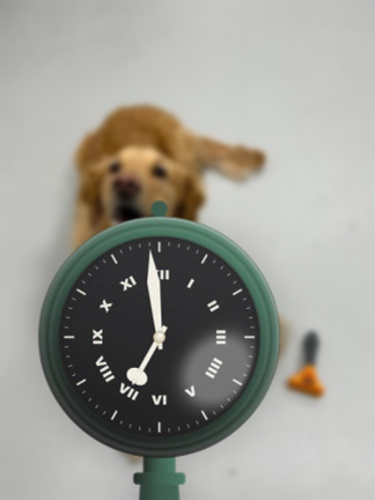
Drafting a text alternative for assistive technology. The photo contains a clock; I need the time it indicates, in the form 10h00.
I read 6h59
